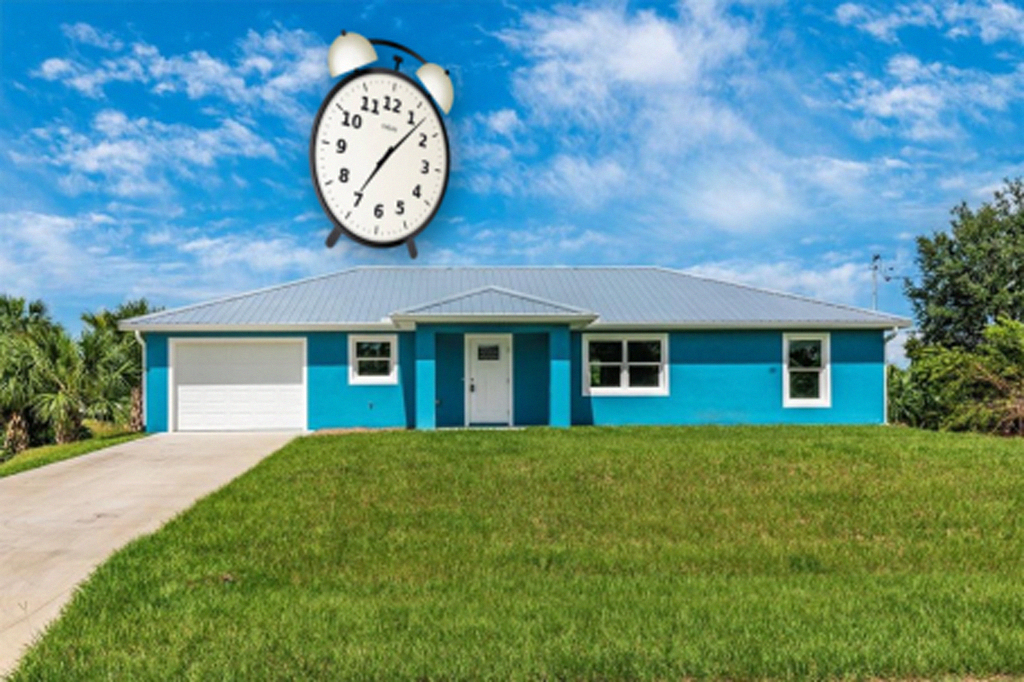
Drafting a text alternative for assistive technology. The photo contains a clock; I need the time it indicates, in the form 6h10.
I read 7h07
